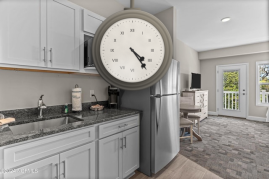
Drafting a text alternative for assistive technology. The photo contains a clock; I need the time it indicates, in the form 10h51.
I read 4h24
